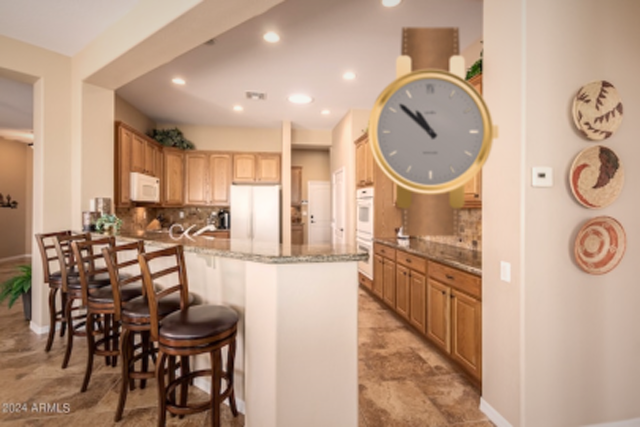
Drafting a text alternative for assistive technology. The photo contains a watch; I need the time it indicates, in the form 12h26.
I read 10h52
